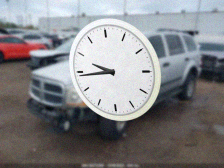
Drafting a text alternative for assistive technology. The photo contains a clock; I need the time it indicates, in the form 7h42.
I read 9h44
